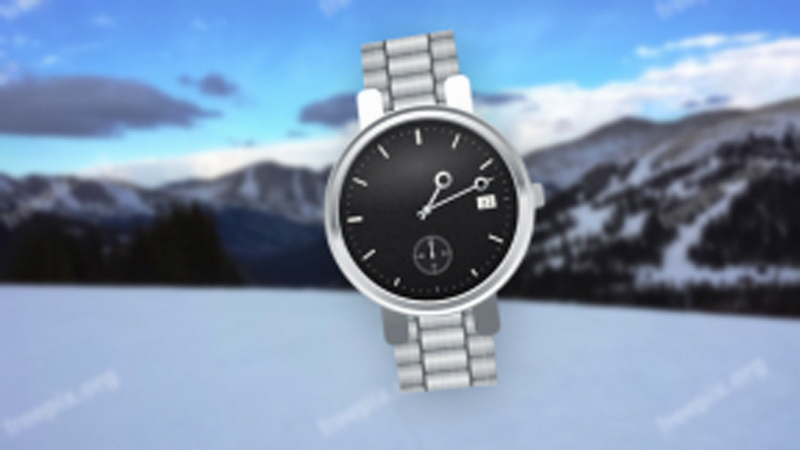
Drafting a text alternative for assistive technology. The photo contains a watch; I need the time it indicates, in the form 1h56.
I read 1h12
